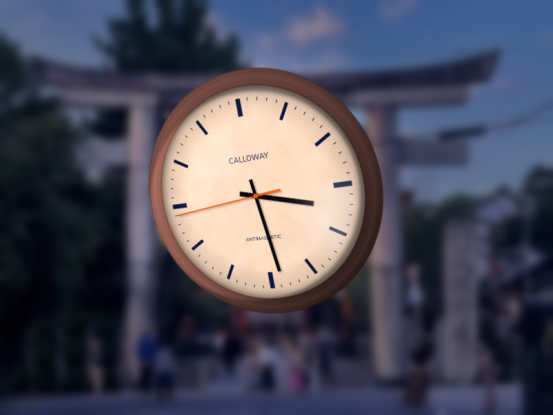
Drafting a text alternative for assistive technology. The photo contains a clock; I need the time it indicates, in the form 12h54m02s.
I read 3h28m44s
